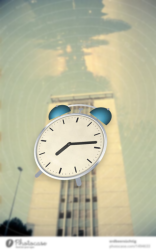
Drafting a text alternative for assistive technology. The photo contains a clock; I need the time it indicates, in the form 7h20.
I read 7h13
